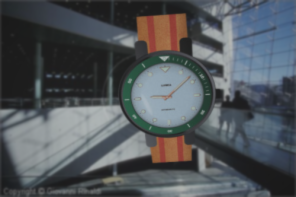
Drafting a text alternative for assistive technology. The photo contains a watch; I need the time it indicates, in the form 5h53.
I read 9h08
